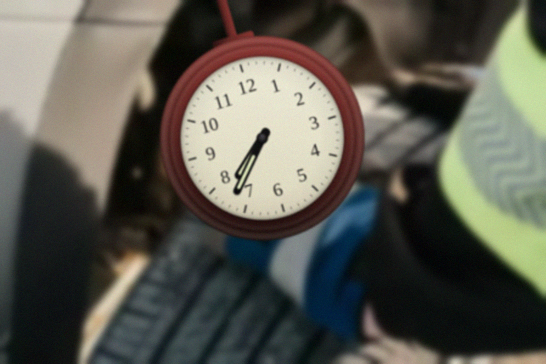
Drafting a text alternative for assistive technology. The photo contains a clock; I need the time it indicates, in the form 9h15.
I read 7h37
